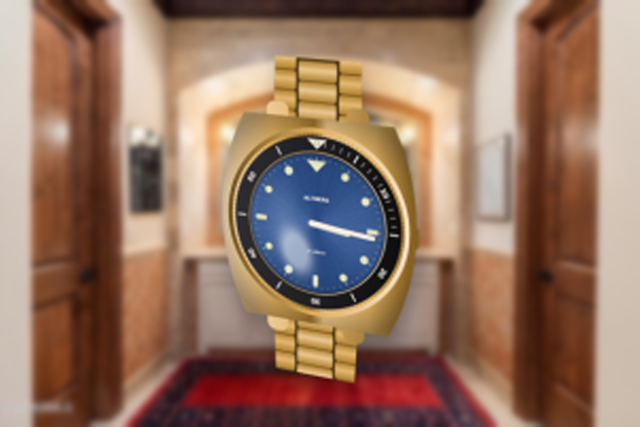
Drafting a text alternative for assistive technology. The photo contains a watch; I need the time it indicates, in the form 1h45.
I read 3h16
